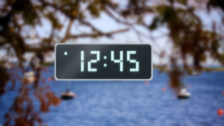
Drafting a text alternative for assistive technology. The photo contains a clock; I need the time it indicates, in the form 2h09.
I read 12h45
